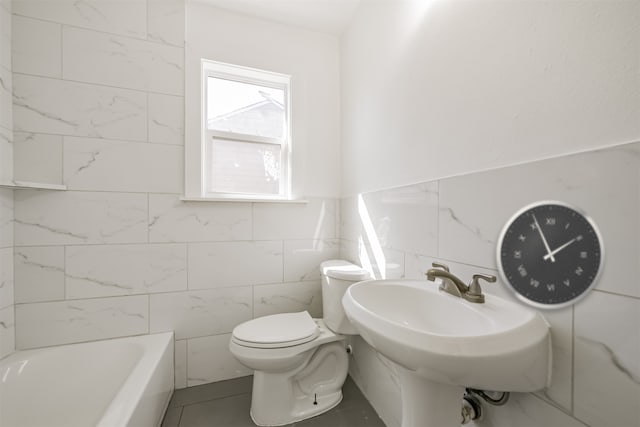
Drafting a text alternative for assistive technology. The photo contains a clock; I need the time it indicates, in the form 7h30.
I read 1h56
